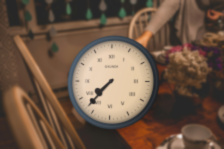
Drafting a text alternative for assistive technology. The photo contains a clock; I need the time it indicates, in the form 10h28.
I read 7h37
